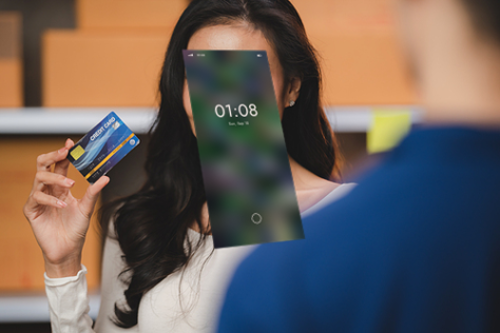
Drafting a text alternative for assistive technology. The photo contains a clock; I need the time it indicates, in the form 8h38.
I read 1h08
